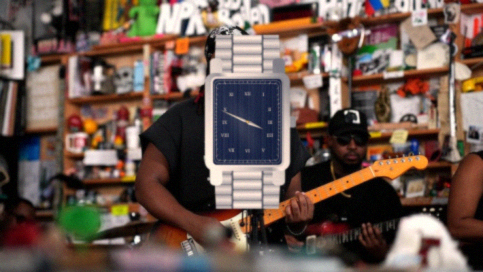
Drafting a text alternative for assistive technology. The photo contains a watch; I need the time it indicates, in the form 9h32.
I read 3h49
